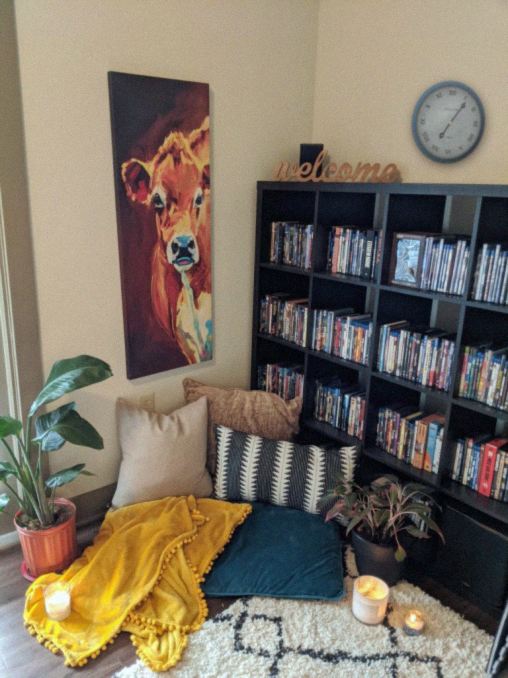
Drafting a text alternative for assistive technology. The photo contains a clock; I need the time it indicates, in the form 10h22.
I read 7h06
